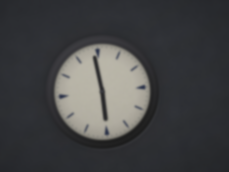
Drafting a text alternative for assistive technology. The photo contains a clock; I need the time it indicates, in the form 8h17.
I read 5h59
